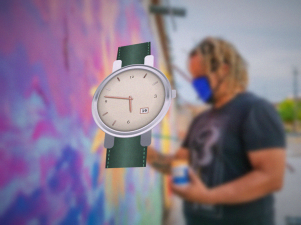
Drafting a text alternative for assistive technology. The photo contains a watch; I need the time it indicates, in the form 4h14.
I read 5h47
